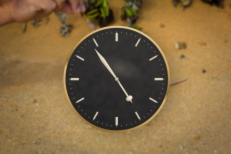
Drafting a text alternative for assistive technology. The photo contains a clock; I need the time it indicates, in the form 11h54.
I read 4h54
